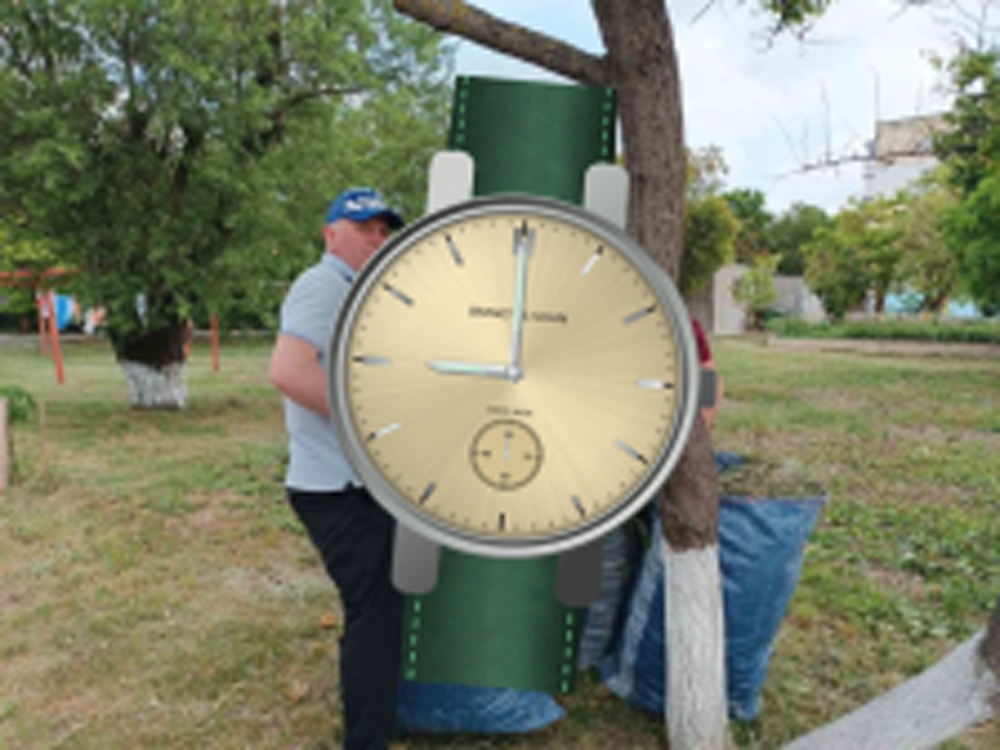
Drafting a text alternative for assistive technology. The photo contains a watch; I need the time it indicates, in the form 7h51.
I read 9h00
